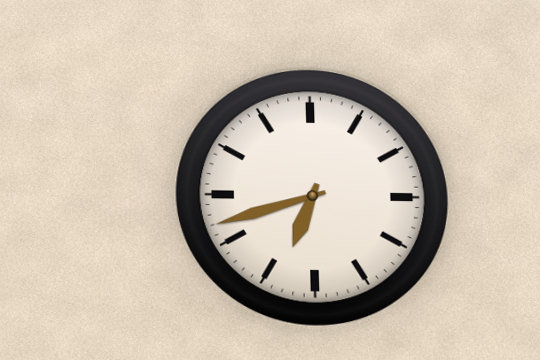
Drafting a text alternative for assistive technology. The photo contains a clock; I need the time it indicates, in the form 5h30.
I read 6h42
